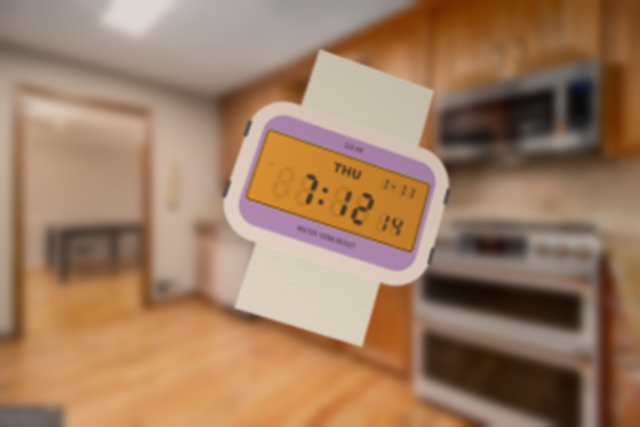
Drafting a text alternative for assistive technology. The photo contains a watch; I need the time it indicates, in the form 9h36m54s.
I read 7h12m14s
